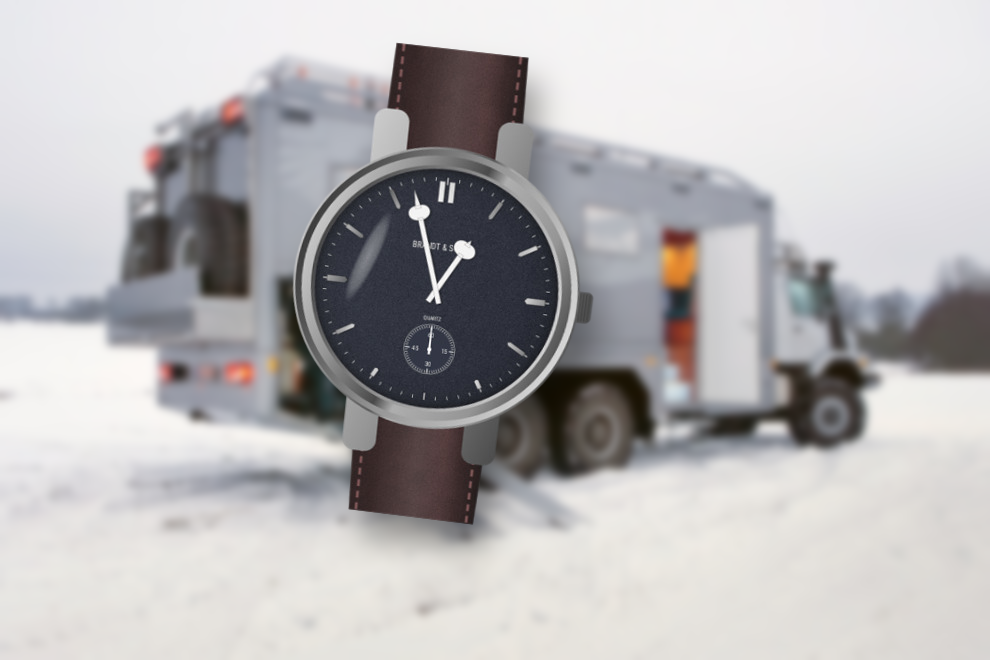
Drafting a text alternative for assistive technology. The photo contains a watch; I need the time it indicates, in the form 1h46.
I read 12h57
